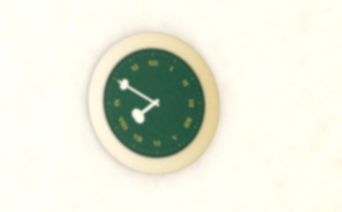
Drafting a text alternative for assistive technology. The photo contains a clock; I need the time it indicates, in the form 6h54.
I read 7h50
